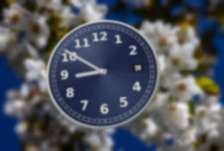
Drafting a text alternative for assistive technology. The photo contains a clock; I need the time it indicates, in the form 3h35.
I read 8h51
